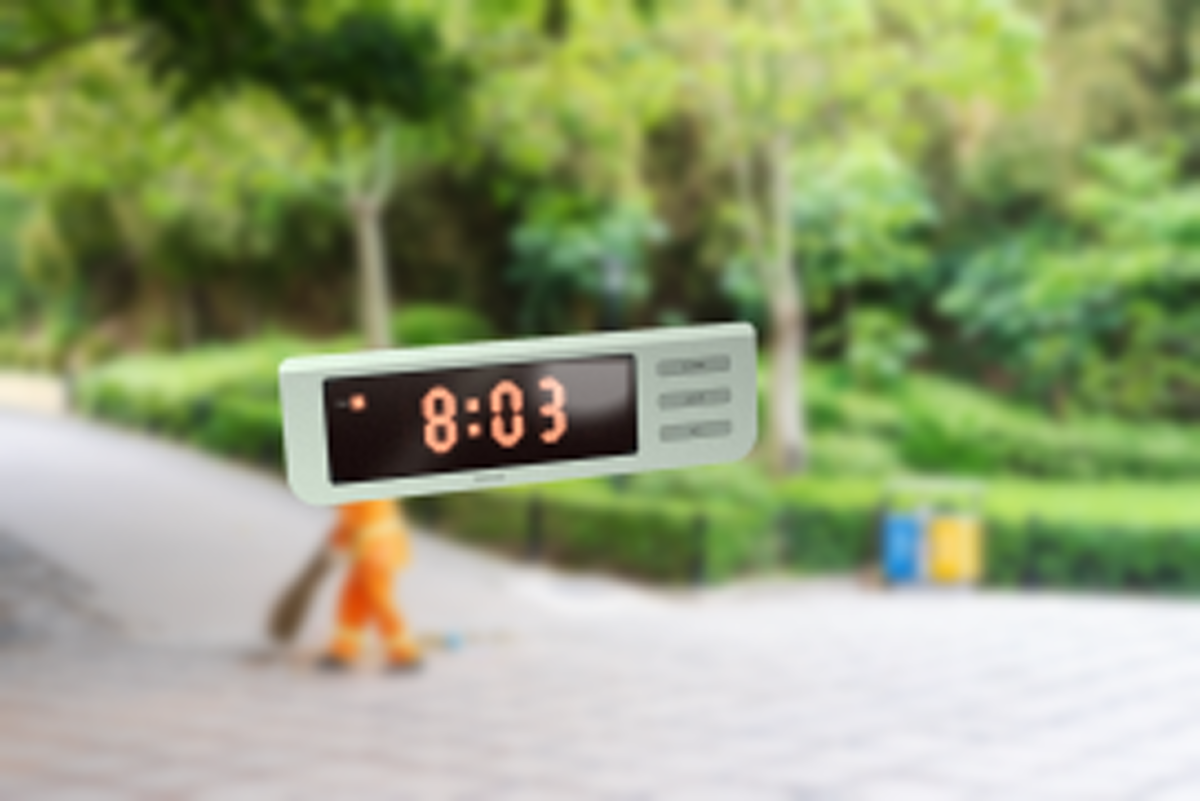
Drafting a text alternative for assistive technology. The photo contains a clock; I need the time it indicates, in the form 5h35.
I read 8h03
